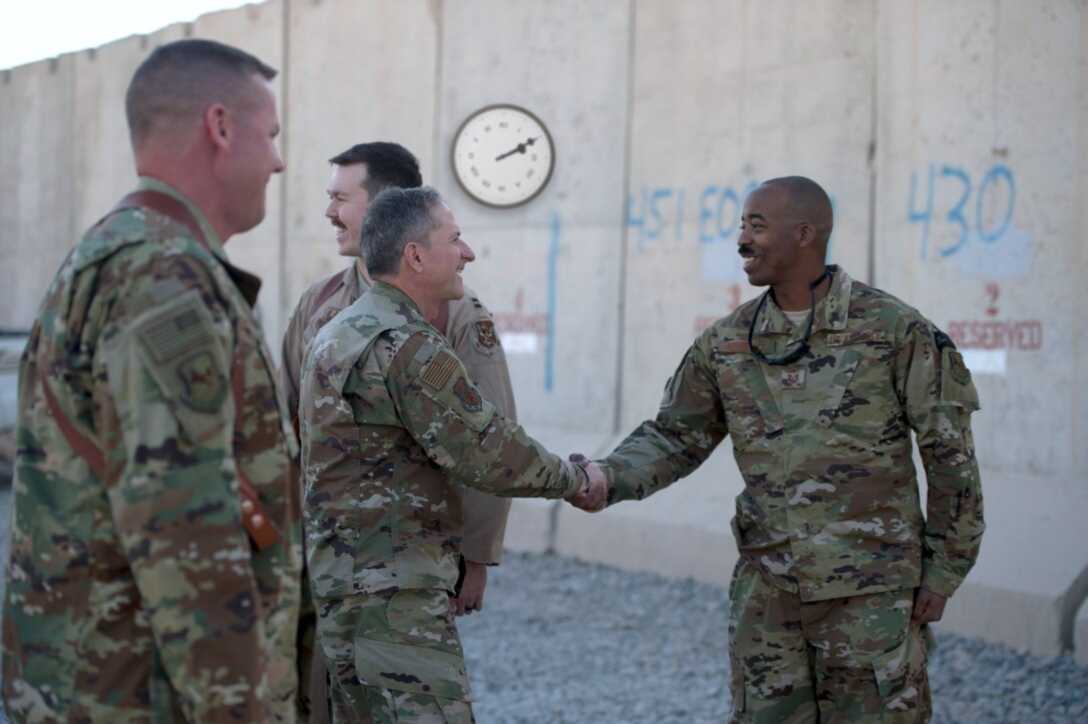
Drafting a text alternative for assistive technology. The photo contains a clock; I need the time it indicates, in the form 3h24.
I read 2h10
